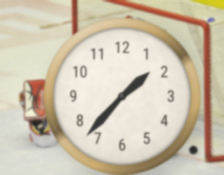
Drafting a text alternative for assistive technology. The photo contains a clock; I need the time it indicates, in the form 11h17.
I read 1h37
